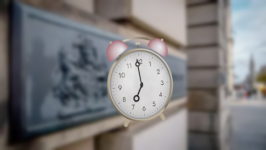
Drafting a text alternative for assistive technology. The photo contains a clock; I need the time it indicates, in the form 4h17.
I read 6h59
